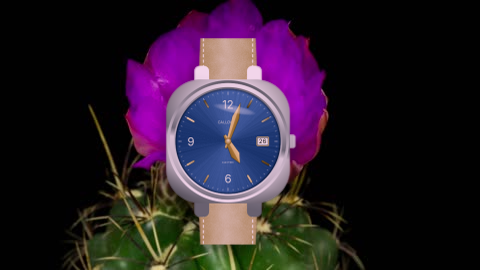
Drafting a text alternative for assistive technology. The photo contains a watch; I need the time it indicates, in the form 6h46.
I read 5h03
